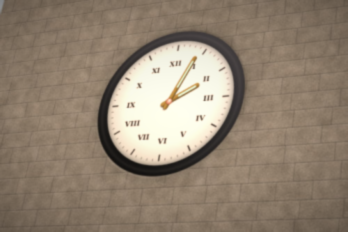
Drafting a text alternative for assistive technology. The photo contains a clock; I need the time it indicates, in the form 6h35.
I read 2h04
